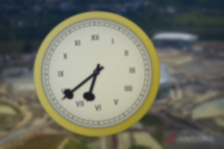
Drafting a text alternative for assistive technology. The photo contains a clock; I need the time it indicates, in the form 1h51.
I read 6h39
